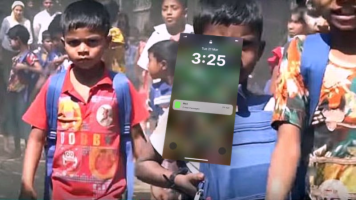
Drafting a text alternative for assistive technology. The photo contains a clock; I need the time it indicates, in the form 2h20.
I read 3h25
